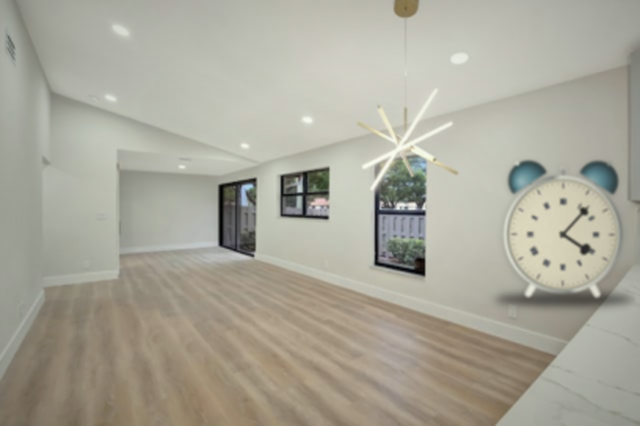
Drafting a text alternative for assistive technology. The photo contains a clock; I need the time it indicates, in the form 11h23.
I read 4h07
